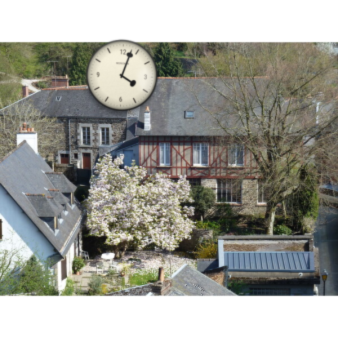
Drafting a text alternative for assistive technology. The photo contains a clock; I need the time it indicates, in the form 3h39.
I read 4h03
